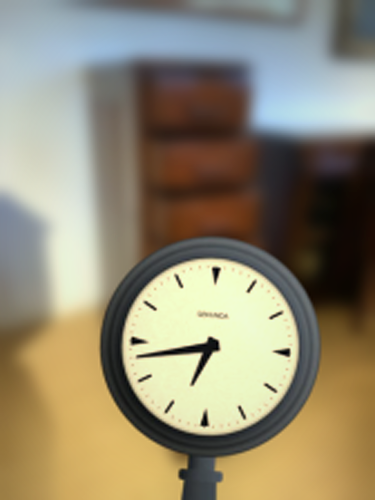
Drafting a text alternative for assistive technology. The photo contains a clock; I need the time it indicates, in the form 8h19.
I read 6h43
